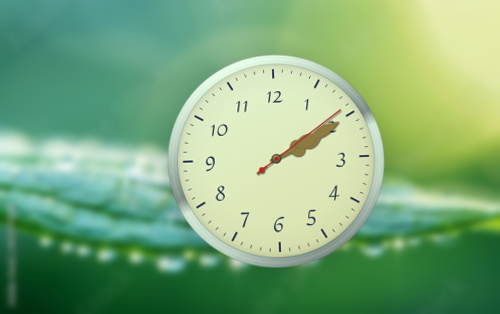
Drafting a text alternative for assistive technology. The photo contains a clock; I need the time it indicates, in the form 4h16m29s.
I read 2h10m09s
